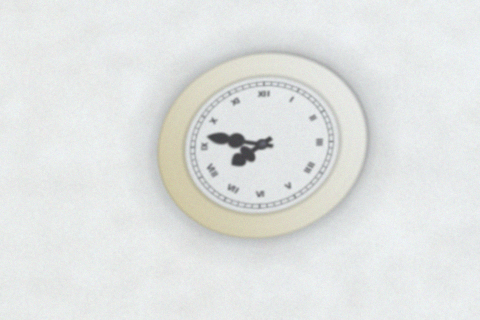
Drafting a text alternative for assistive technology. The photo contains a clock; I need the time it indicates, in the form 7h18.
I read 7h47
